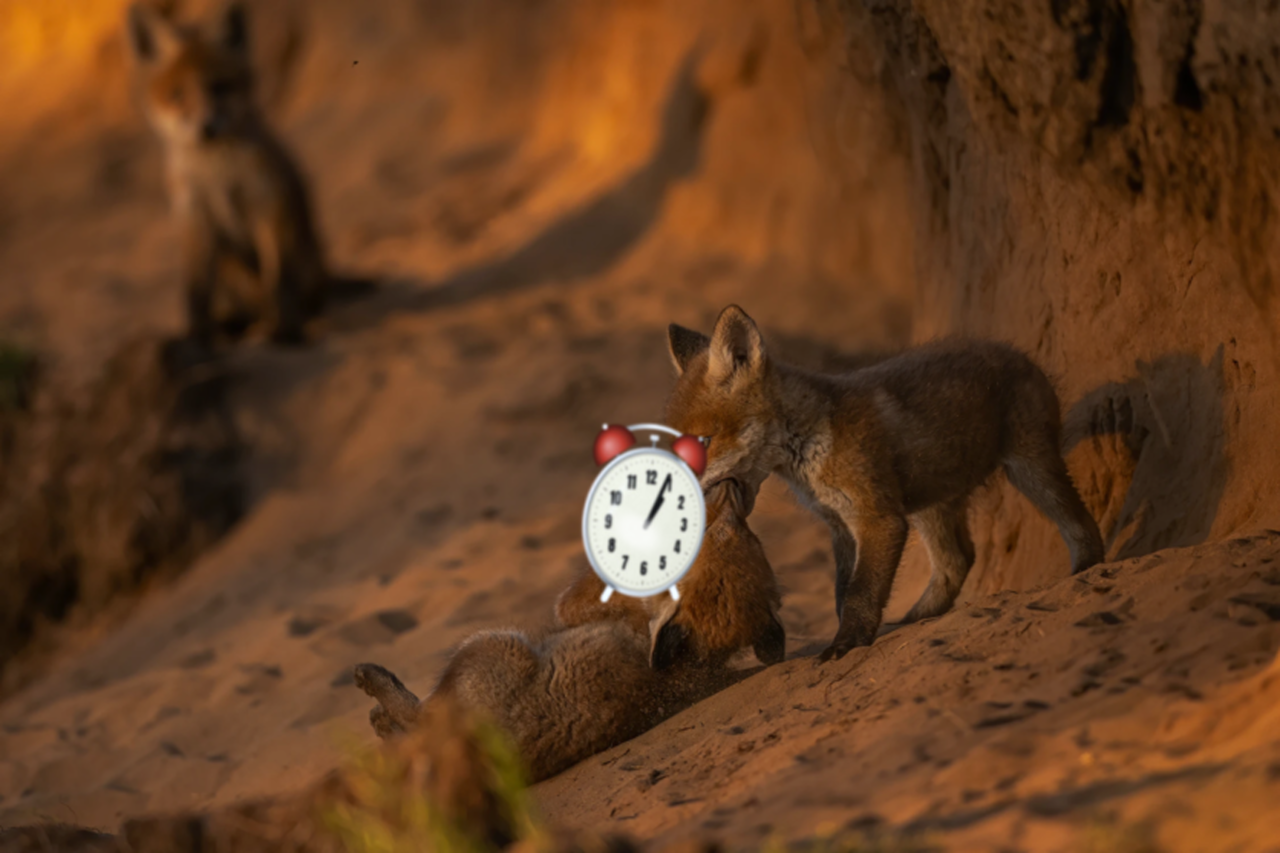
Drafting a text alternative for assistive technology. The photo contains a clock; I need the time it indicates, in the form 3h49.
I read 1h04
